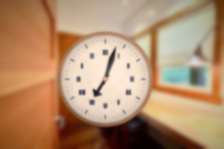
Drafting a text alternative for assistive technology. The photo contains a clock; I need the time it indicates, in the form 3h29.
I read 7h03
